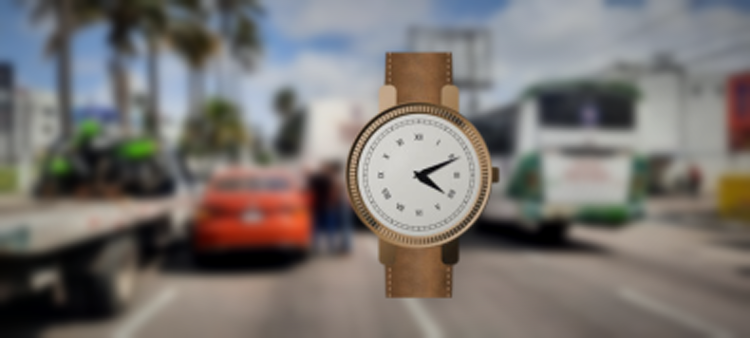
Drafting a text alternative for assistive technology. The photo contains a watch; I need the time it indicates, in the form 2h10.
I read 4h11
